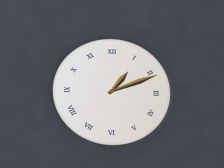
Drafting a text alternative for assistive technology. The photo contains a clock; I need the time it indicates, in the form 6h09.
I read 1h11
